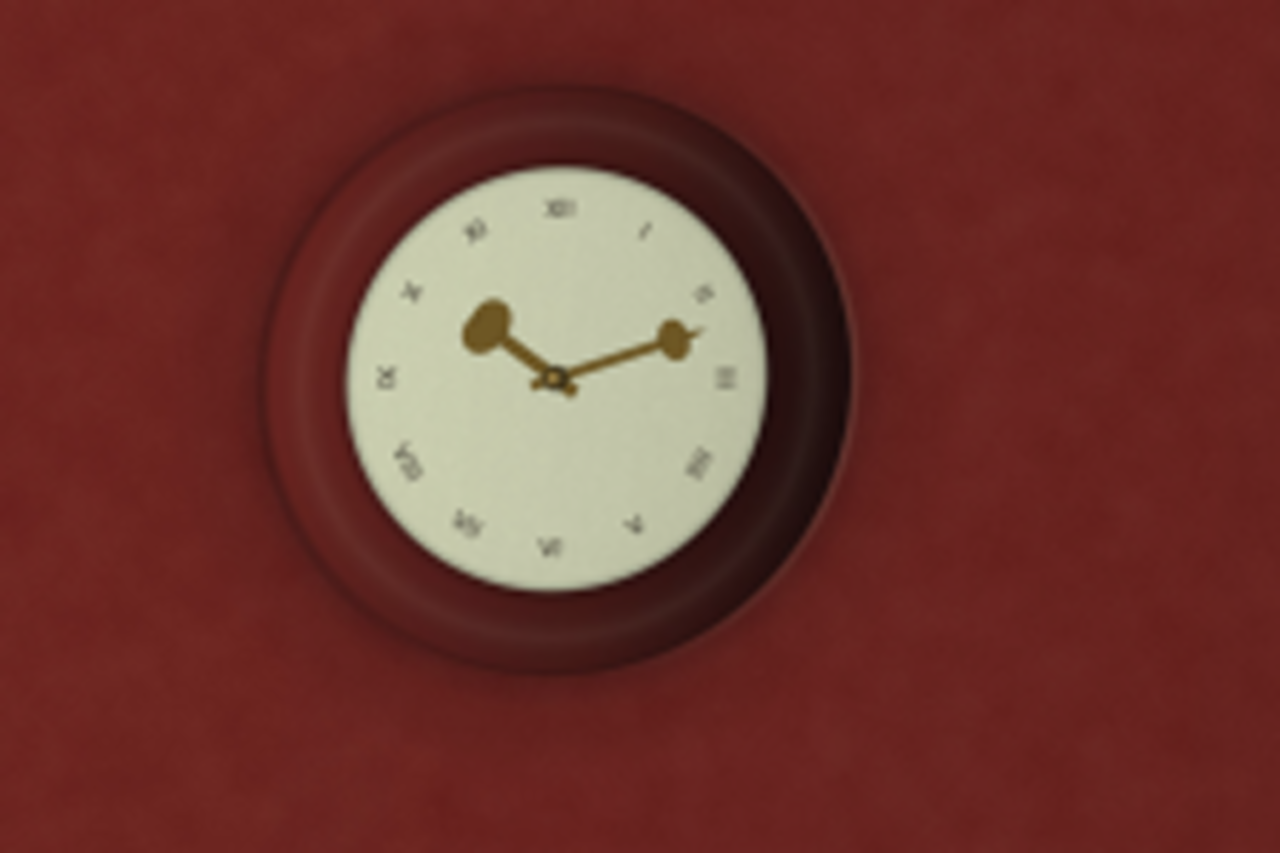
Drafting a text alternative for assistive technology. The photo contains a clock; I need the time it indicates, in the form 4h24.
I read 10h12
